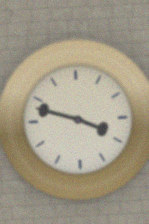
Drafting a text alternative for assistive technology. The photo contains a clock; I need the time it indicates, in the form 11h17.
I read 3h48
